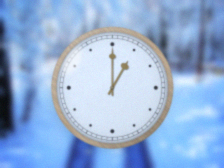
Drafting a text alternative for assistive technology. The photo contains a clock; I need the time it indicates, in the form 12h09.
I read 1h00
